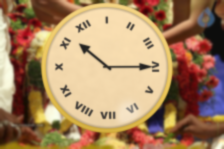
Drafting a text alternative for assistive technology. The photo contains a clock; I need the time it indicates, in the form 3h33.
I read 11h20
